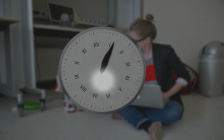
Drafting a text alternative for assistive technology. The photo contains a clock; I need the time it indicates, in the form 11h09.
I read 1h06
